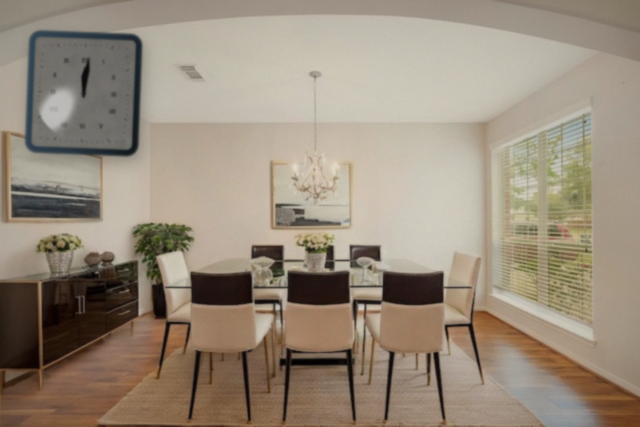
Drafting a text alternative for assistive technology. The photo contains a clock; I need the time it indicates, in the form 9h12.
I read 12h01
